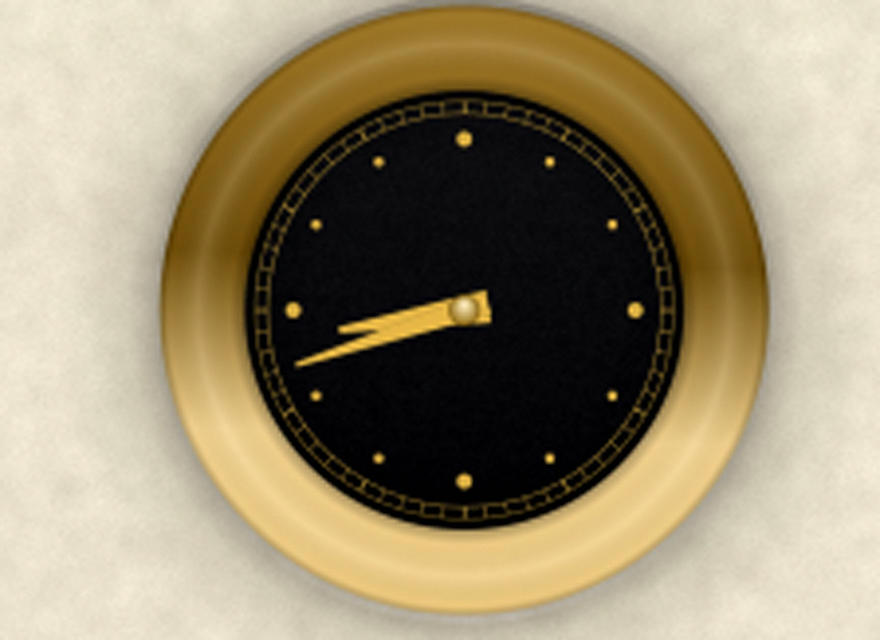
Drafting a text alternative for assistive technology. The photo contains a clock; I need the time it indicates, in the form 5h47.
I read 8h42
